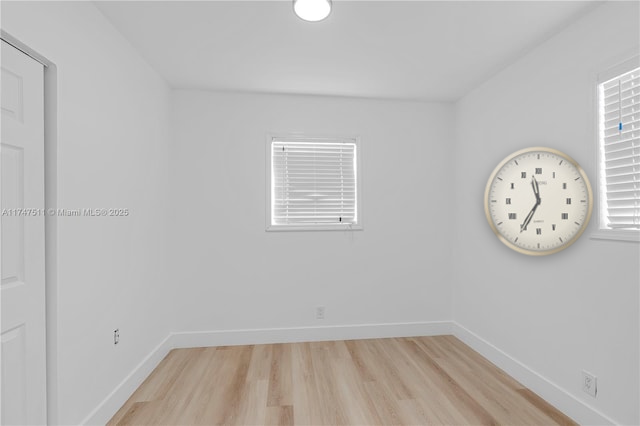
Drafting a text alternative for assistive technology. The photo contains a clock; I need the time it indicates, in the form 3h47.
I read 11h35
